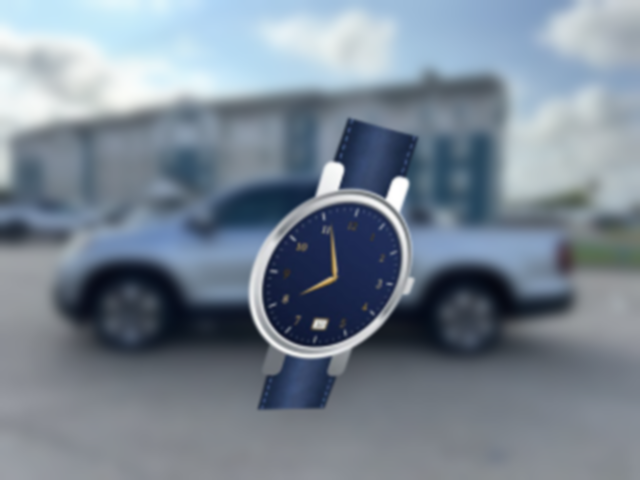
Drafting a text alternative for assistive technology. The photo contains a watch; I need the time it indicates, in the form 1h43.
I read 7h56
